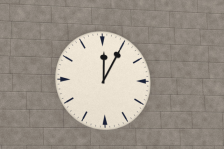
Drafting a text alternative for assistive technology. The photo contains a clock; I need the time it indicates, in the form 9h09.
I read 12h05
